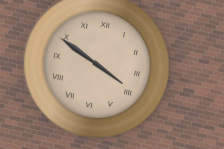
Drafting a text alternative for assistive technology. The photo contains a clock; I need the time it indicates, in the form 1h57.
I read 3h49
